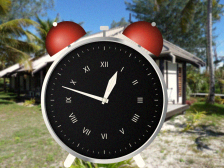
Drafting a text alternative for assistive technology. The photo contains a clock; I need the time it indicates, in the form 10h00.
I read 12h48
